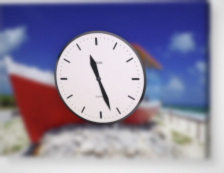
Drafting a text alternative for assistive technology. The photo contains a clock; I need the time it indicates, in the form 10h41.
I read 11h27
